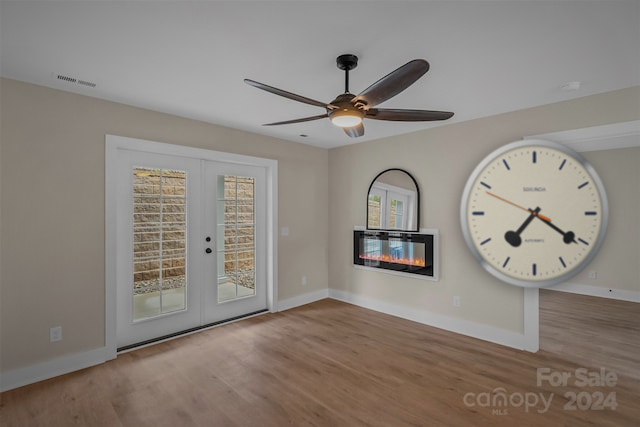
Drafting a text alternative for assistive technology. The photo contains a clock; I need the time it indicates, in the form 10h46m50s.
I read 7h20m49s
